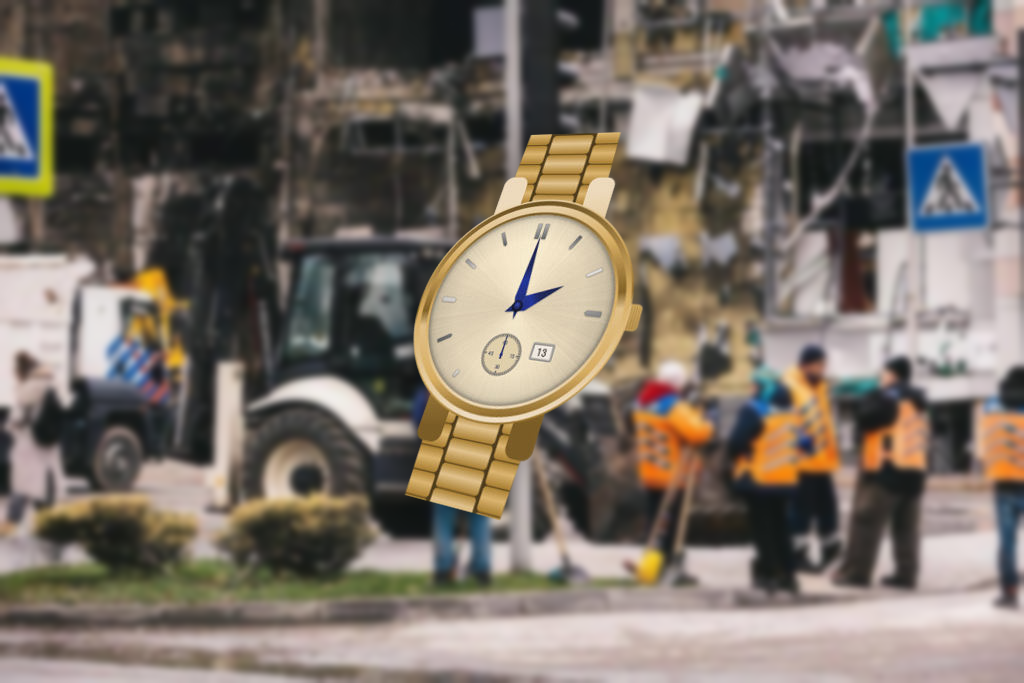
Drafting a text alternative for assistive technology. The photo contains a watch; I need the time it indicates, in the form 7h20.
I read 2h00
